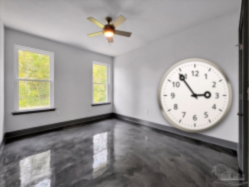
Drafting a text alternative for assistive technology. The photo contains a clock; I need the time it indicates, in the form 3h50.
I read 2h54
